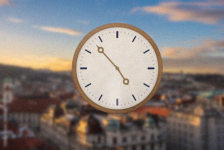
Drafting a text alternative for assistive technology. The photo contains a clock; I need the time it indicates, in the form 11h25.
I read 4h53
